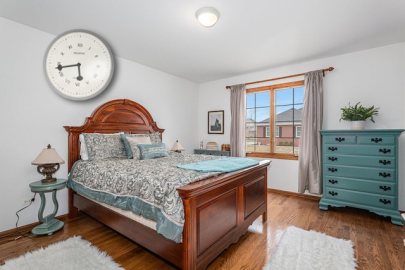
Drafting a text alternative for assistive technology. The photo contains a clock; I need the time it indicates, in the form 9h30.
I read 5h43
